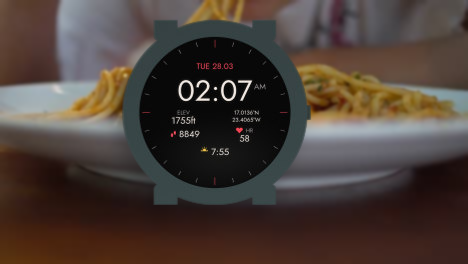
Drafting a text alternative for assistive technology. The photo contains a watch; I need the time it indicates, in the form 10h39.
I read 2h07
